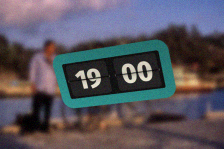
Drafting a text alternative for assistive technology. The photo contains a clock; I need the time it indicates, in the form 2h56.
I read 19h00
